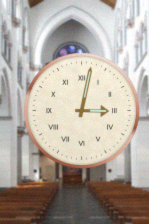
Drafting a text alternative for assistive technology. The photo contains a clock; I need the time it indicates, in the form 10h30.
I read 3h02
